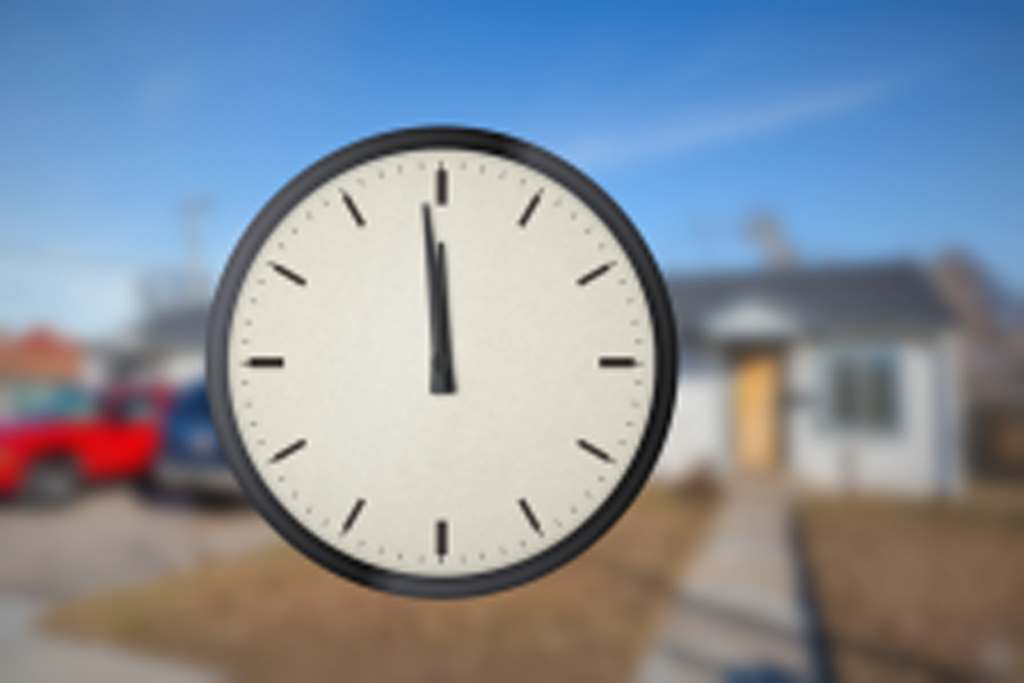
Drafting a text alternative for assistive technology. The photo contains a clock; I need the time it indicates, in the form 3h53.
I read 11h59
